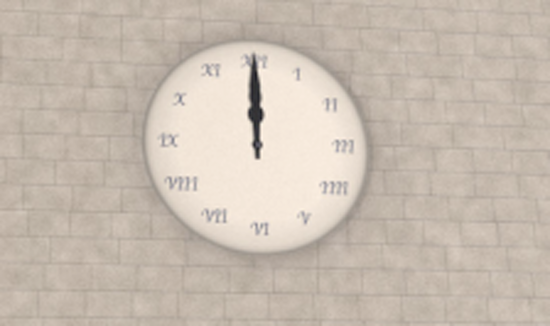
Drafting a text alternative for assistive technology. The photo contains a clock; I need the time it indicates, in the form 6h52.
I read 12h00
